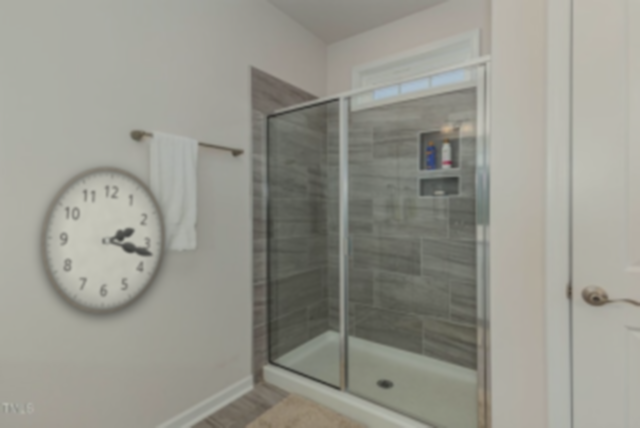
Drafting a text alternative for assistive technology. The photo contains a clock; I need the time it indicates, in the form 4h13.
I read 2h17
